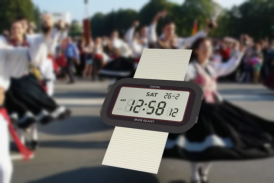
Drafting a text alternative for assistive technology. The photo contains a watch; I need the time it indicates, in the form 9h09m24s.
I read 12h58m12s
